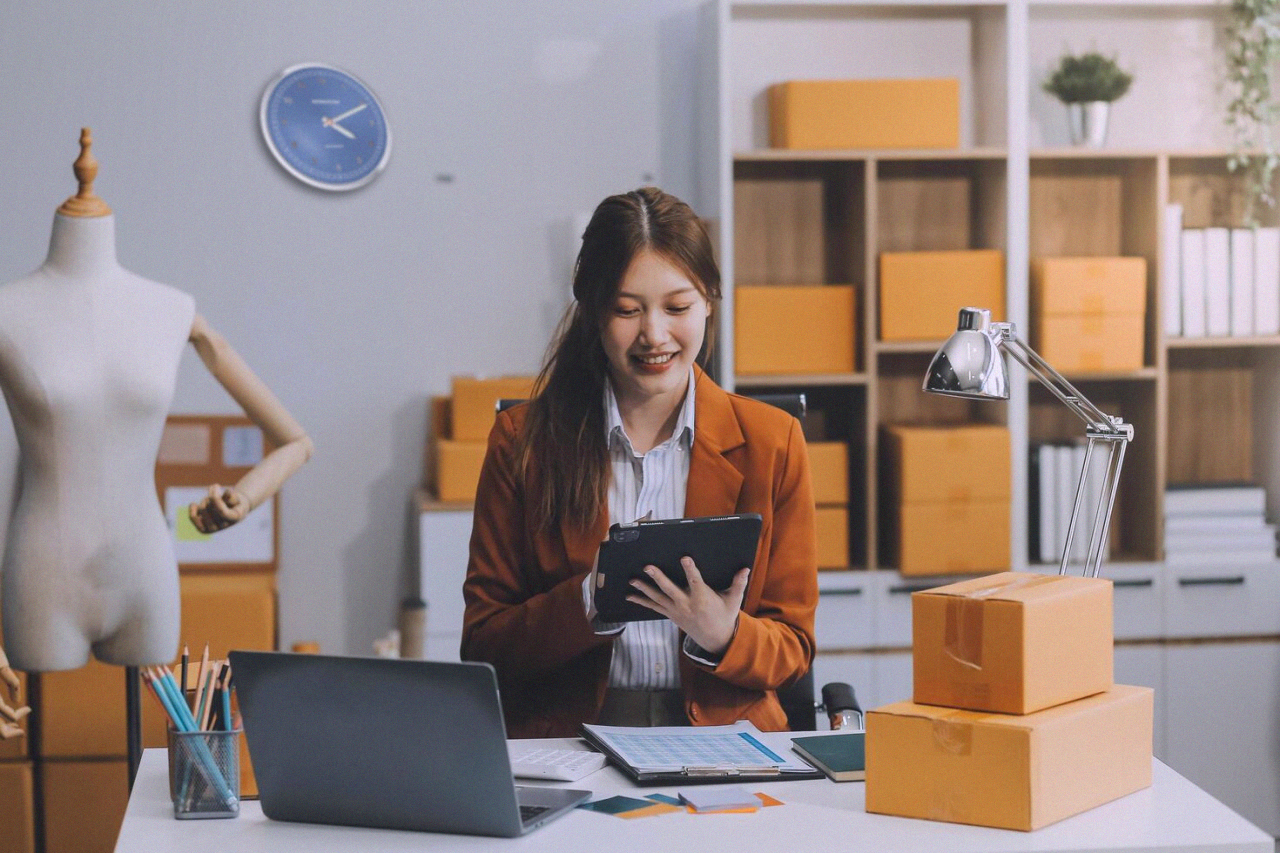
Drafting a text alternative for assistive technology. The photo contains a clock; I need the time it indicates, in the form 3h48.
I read 4h11
